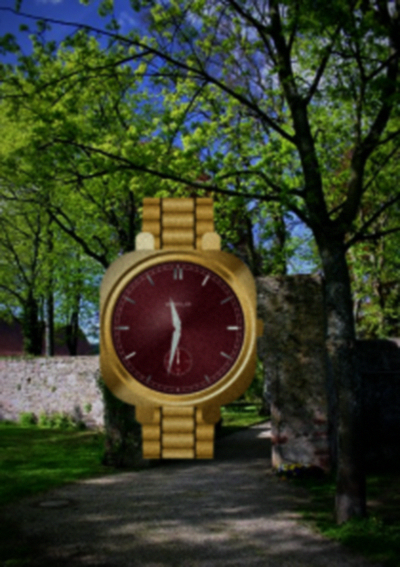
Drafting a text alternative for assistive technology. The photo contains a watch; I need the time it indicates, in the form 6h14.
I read 11h32
